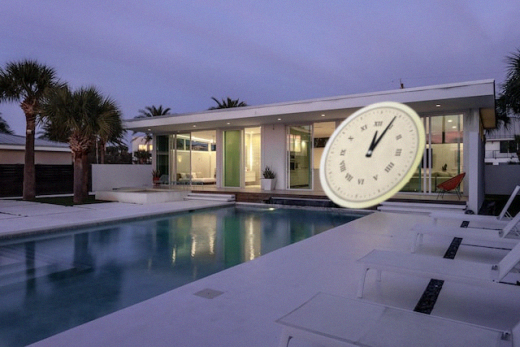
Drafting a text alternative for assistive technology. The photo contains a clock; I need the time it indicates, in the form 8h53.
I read 12h04
